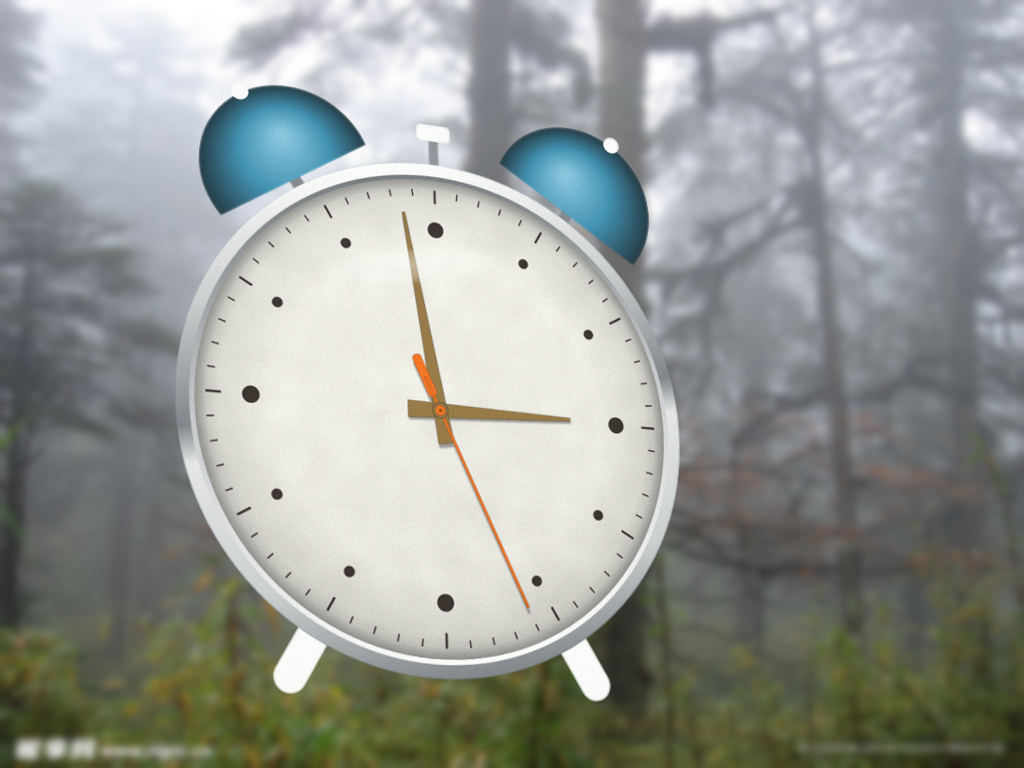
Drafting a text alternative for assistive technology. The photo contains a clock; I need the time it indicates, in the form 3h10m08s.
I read 2h58m26s
